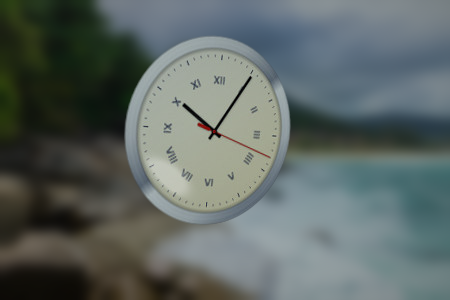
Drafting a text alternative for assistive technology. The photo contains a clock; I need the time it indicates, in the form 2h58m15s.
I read 10h05m18s
